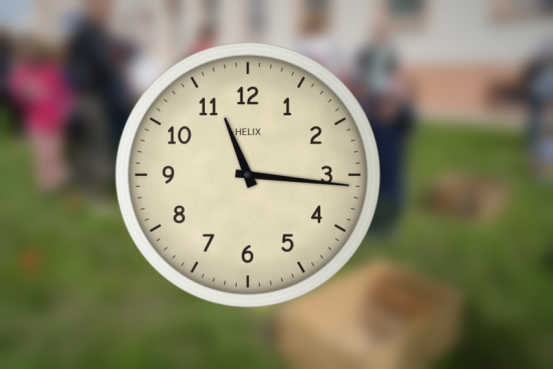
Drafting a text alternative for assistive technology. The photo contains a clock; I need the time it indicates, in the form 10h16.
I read 11h16
